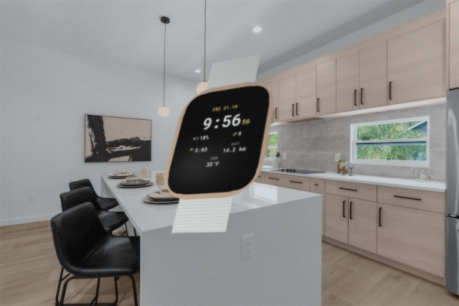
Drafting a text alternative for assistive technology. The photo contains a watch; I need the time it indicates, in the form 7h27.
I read 9h56
